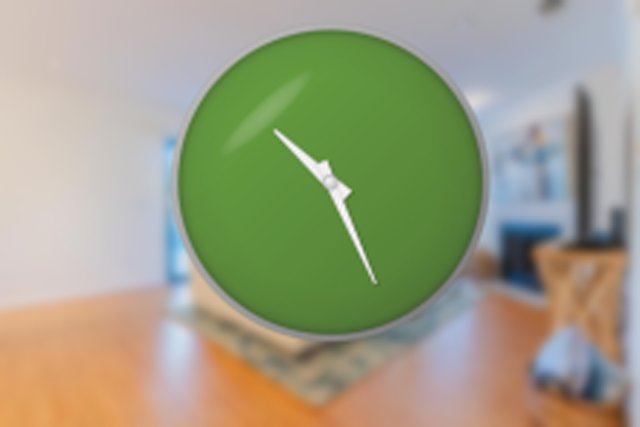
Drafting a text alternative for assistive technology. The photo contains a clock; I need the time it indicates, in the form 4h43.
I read 10h26
